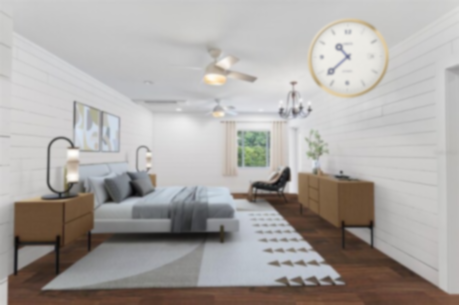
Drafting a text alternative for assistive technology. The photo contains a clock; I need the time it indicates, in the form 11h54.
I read 10h38
